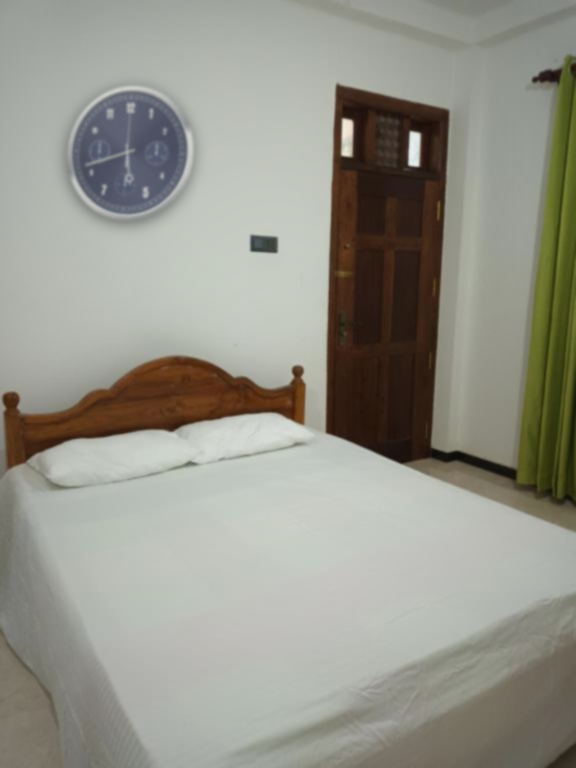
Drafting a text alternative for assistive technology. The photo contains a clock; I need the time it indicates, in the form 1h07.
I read 5h42
